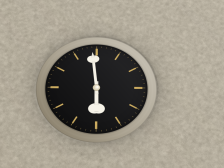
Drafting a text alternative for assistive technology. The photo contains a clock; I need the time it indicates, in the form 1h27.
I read 5h59
